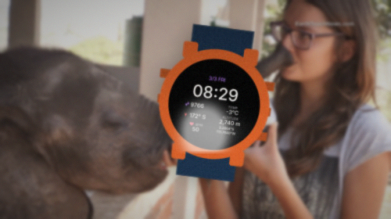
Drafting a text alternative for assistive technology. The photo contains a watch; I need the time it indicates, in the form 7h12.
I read 8h29
